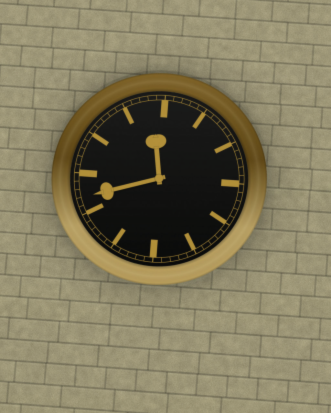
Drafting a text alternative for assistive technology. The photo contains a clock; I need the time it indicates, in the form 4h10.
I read 11h42
